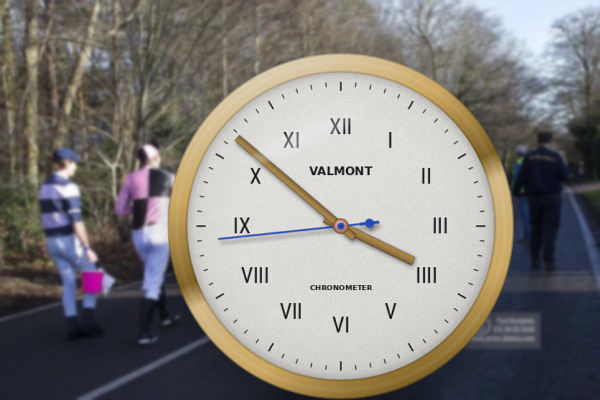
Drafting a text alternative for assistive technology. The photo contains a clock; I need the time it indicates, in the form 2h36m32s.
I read 3h51m44s
